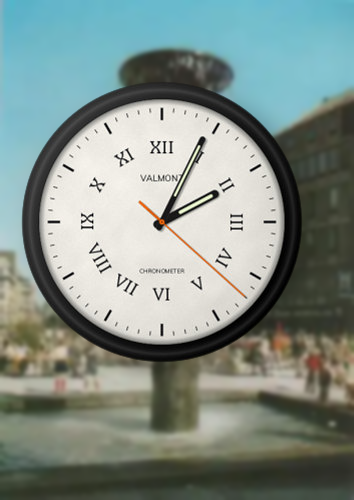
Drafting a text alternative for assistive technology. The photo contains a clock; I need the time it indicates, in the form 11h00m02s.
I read 2h04m22s
